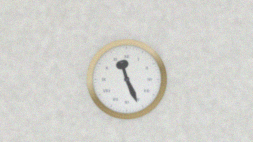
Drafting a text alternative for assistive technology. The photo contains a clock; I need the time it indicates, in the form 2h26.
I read 11h26
